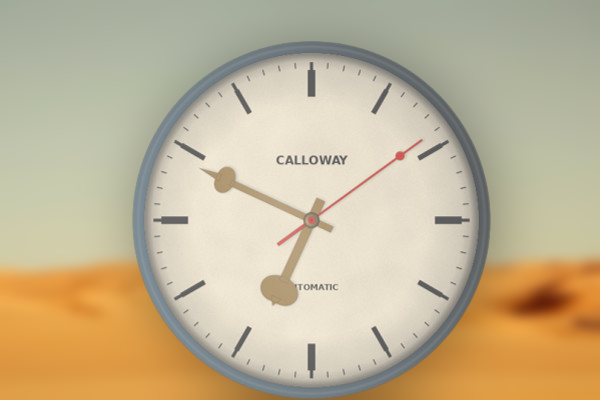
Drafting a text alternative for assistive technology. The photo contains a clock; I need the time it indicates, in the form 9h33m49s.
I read 6h49m09s
